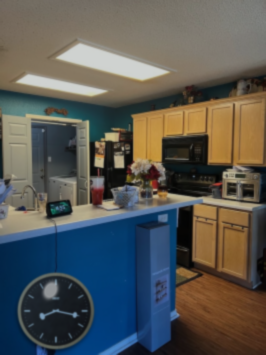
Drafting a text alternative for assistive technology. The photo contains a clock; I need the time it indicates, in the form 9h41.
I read 8h17
